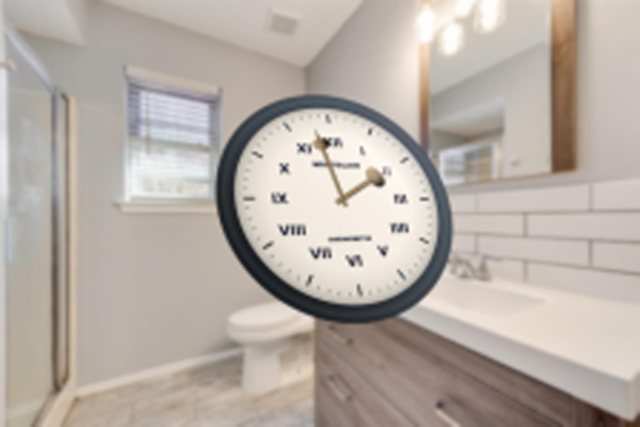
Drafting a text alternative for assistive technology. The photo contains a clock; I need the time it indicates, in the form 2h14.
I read 1h58
